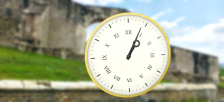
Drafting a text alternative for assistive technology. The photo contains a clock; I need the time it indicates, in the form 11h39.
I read 1h04
